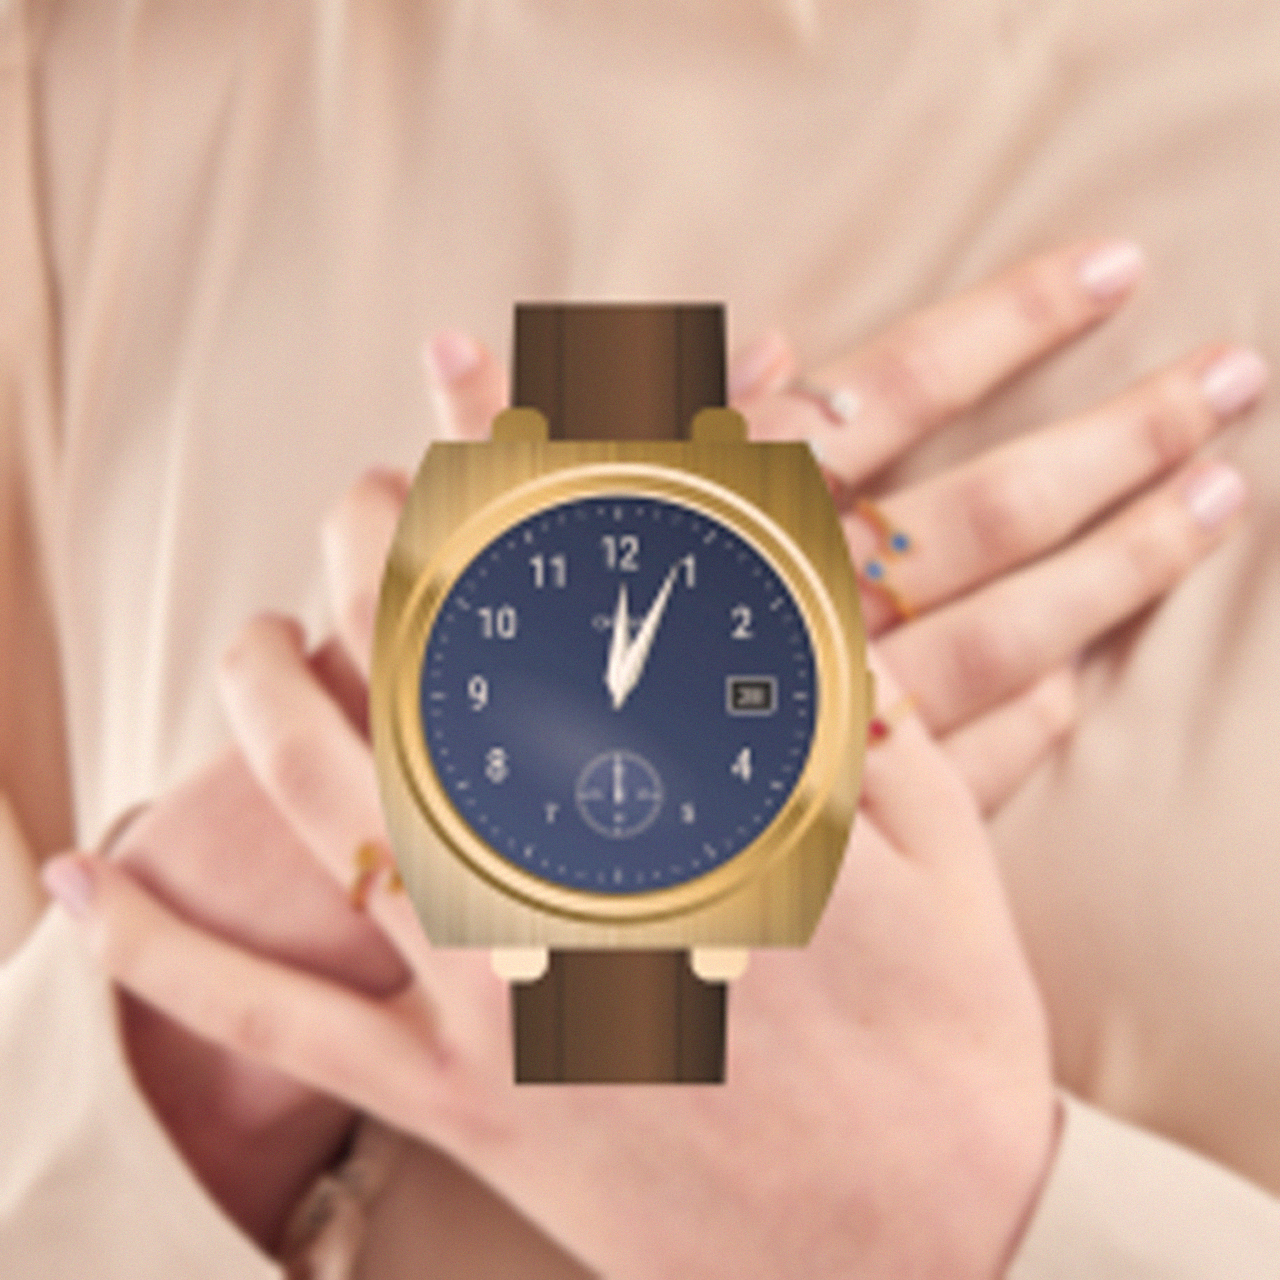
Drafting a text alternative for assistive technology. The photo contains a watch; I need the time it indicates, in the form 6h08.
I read 12h04
